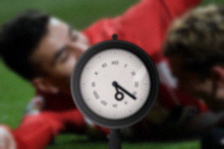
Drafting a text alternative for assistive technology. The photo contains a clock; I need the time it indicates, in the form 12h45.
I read 5h21
